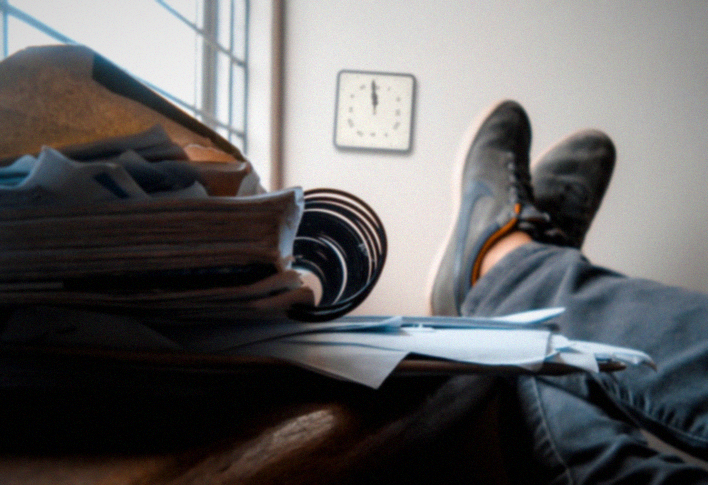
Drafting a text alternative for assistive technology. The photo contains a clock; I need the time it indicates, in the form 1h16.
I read 11h59
